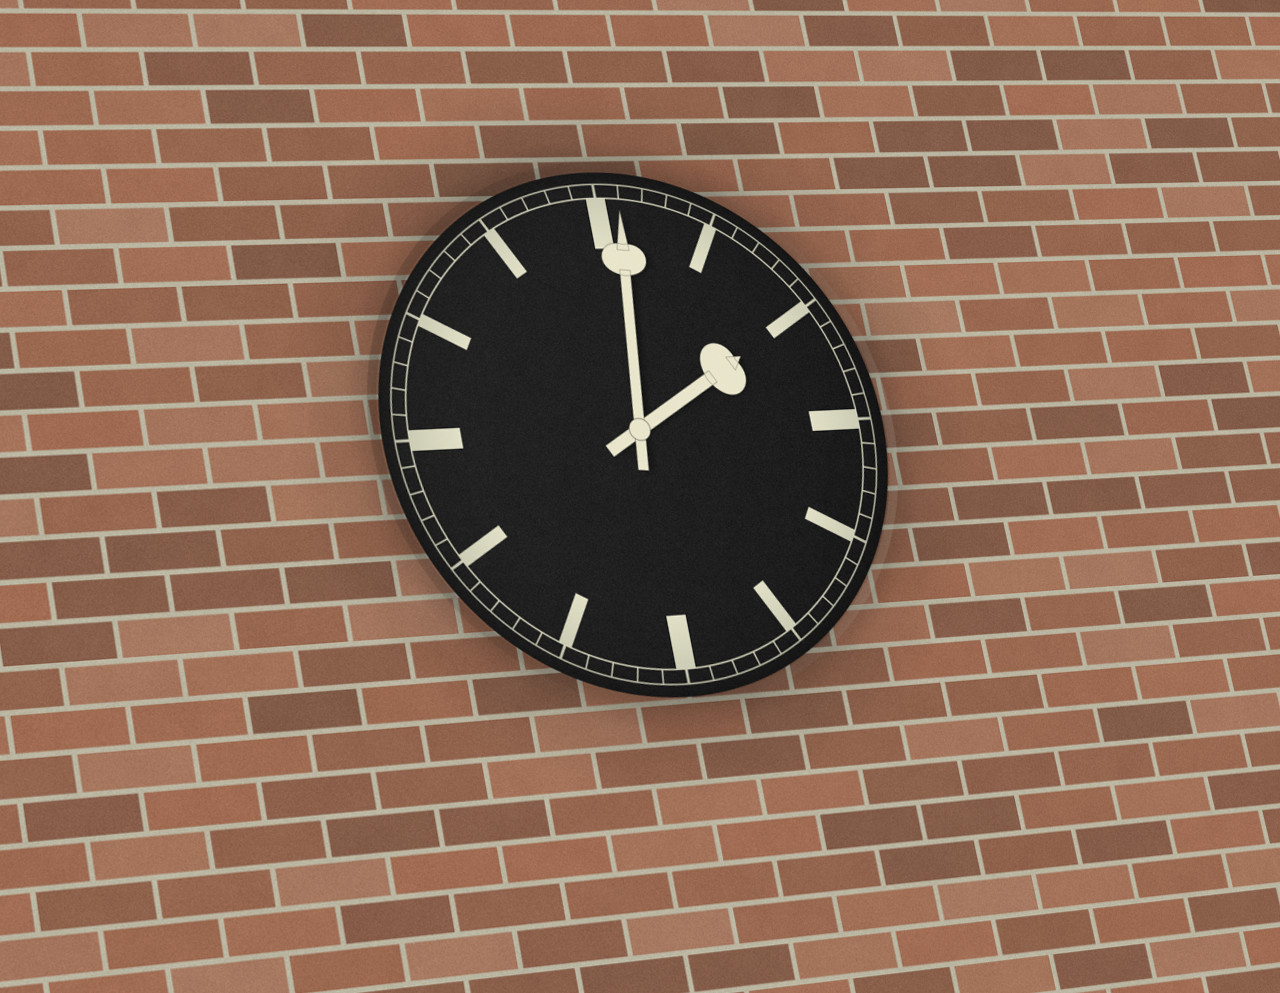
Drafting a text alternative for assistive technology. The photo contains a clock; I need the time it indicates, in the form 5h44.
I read 2h01
